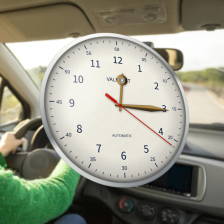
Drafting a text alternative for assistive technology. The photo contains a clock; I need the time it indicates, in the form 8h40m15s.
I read 12h15m21s
